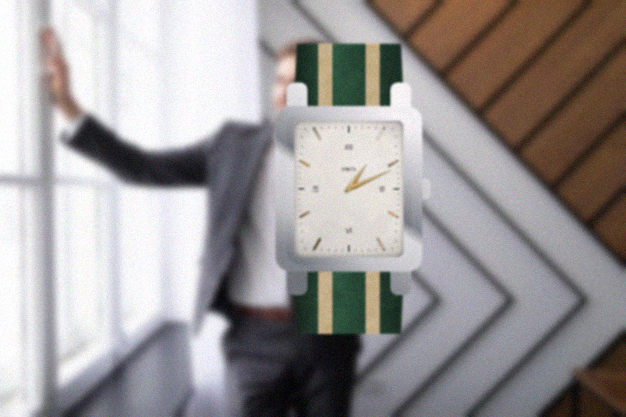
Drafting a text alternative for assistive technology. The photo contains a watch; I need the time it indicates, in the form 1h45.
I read 1h11
